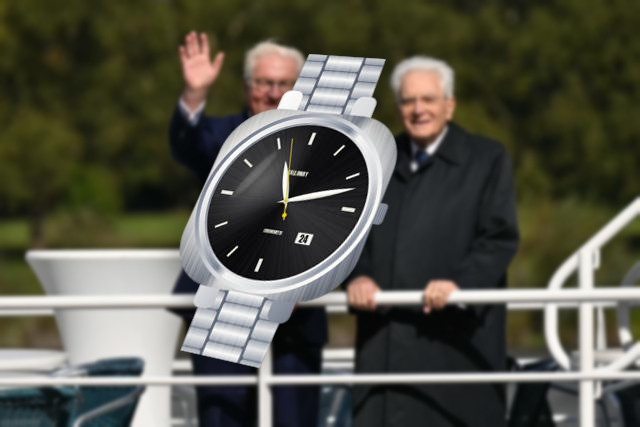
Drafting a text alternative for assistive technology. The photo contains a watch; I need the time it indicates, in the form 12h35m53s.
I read 11h11m57s
